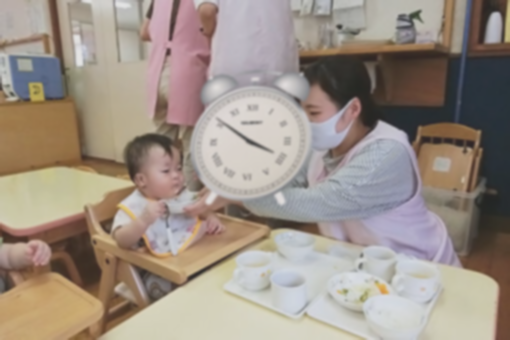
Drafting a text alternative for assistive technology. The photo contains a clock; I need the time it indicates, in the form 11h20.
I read 3h51
